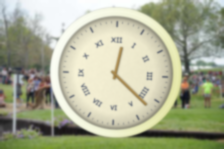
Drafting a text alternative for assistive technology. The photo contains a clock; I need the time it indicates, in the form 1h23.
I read 12h22
